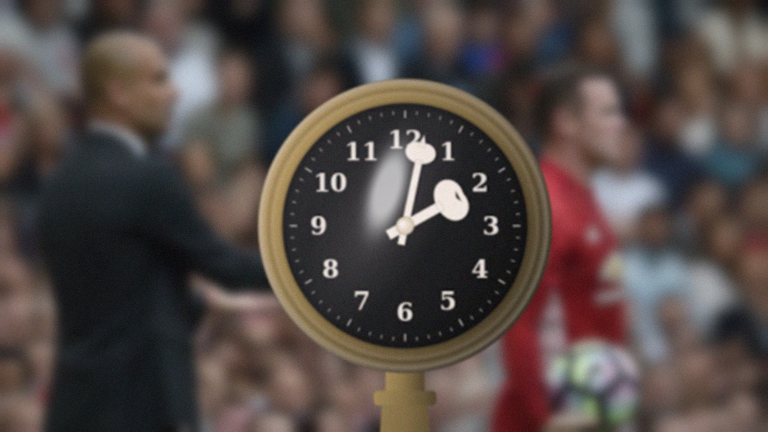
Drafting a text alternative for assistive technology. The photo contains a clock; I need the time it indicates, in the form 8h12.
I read 2h02
